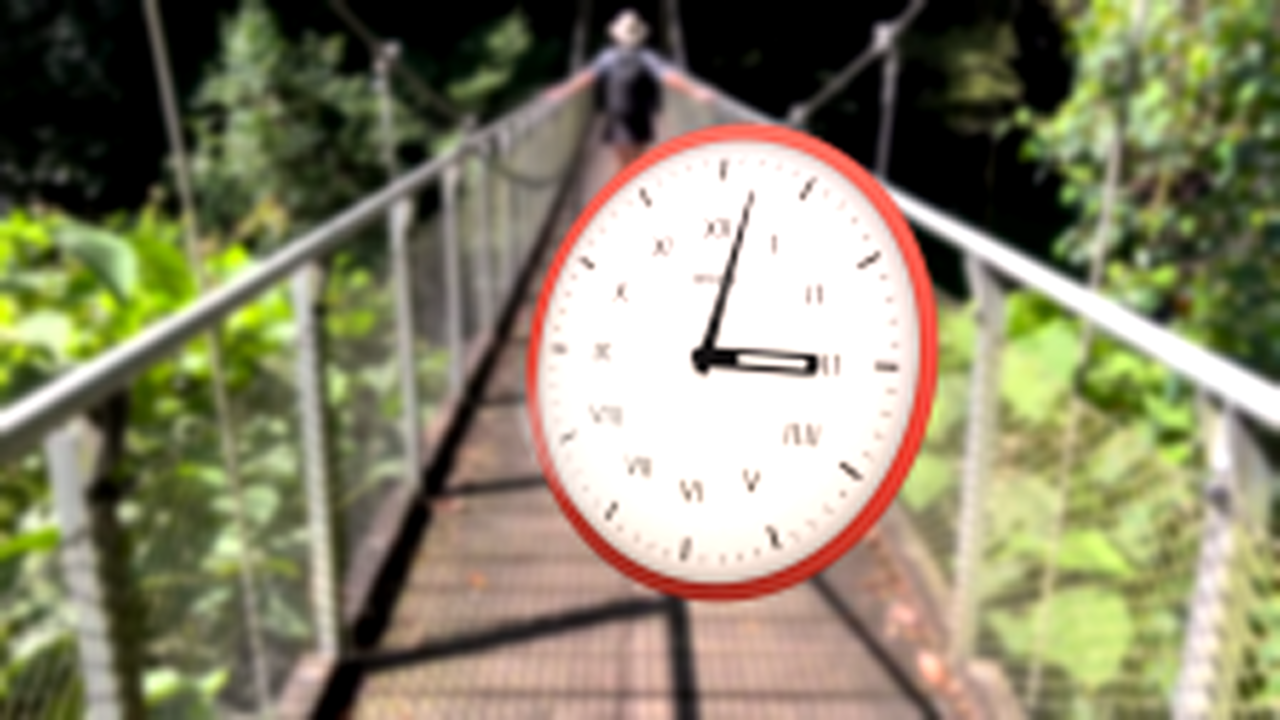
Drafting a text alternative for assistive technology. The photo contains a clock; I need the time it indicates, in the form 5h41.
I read 3h02
